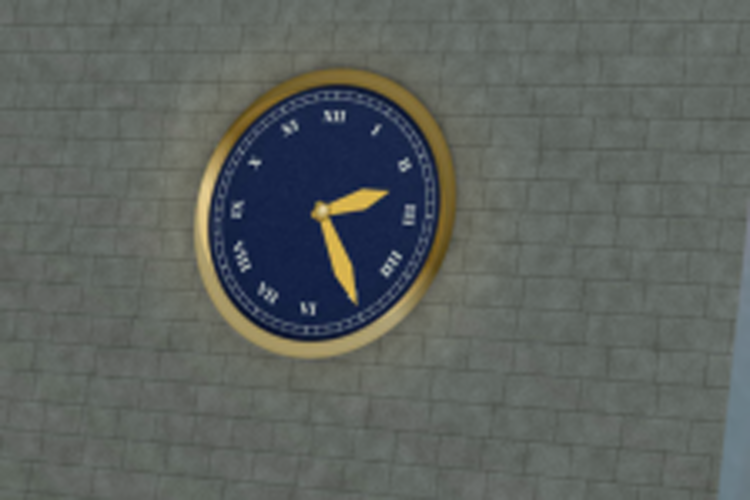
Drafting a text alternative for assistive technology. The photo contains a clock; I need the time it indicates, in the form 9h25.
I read 2h25
